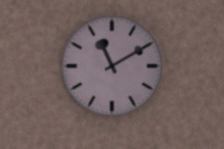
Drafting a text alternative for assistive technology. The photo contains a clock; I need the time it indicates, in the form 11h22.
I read 11h10
